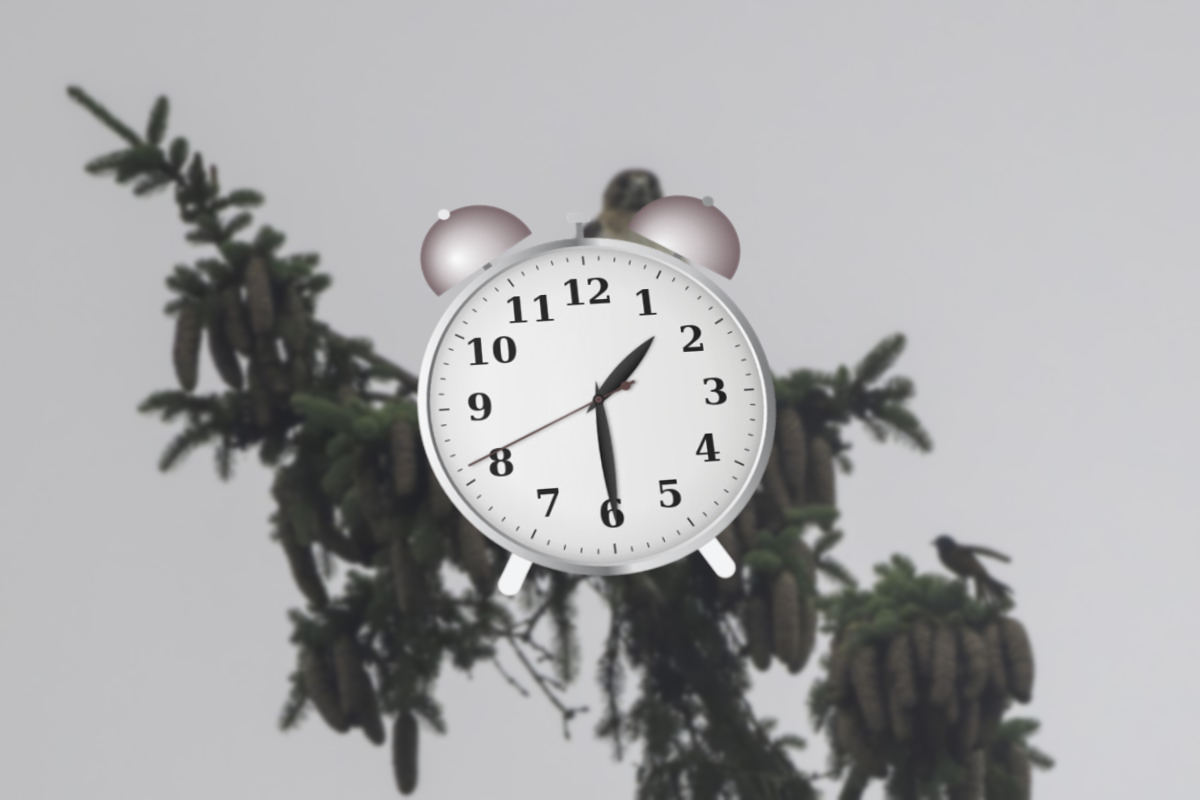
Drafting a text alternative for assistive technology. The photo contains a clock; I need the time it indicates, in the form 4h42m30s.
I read 1h29m41s
